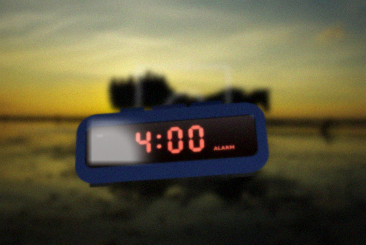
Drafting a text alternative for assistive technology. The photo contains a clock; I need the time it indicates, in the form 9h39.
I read 4h00
